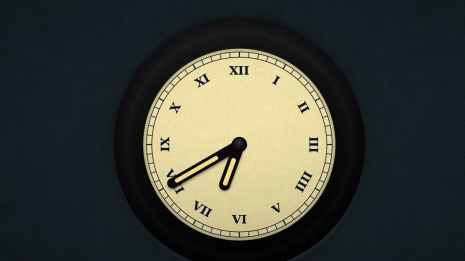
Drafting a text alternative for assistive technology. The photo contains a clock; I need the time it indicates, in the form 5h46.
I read 6h40
